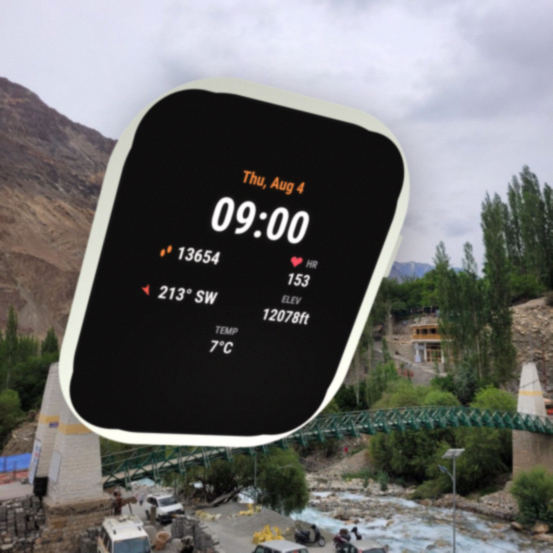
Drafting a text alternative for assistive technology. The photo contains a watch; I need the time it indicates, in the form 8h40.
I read 9h00
